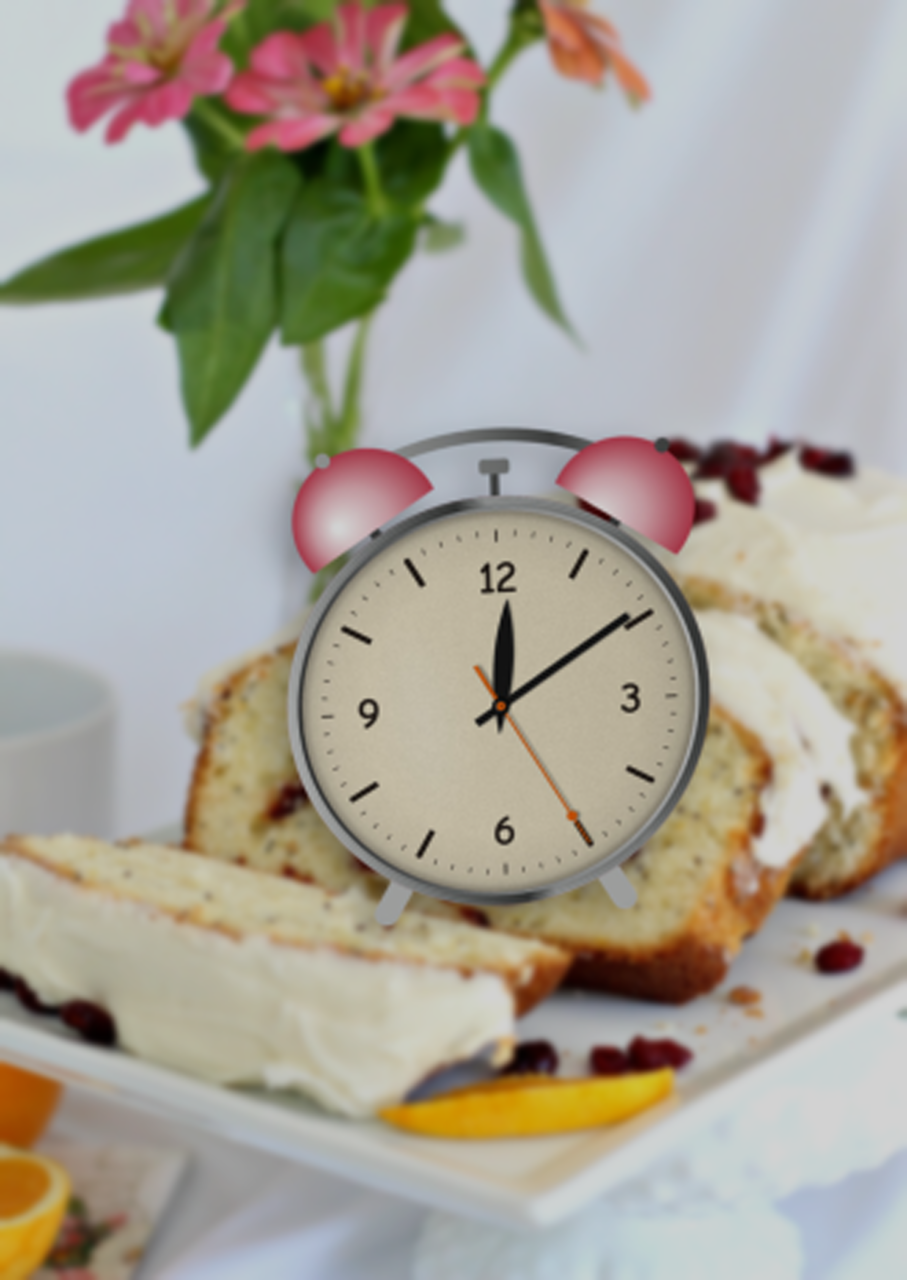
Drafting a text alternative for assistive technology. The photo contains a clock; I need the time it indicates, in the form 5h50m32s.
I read 12h09m25s
